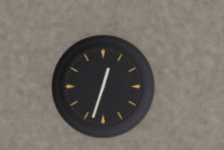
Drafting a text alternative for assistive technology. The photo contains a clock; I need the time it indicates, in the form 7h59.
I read 12h33
